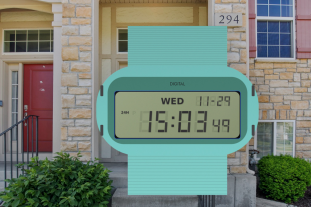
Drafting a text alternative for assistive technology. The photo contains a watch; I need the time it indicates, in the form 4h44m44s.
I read 15h03m49s
